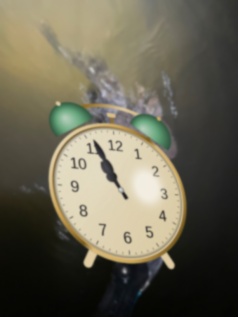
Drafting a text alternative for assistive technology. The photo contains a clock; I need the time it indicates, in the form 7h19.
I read 10h56
